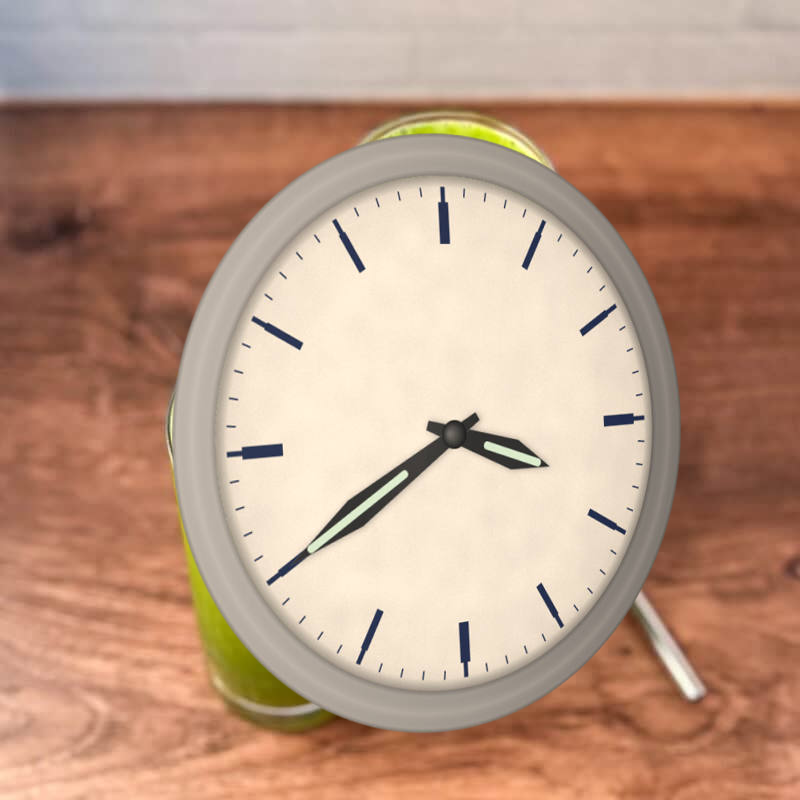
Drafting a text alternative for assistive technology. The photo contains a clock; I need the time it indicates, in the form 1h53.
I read 3h40
